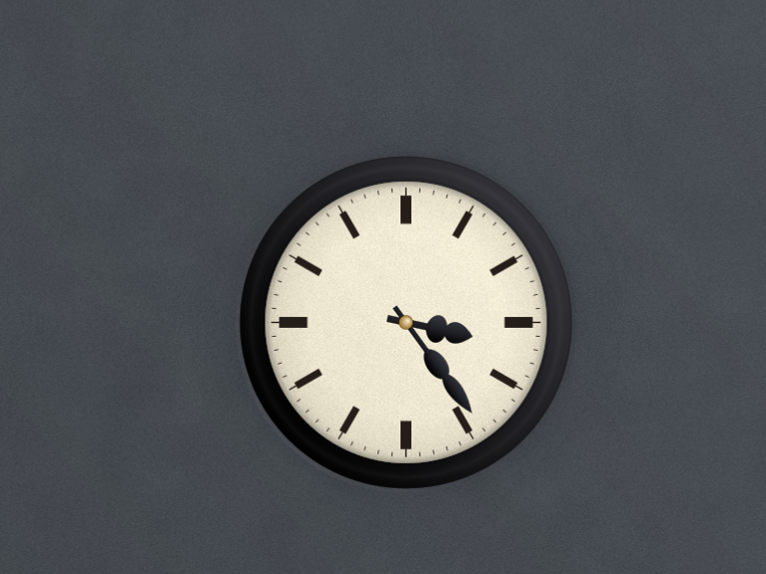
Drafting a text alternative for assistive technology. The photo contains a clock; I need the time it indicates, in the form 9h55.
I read 3h24
